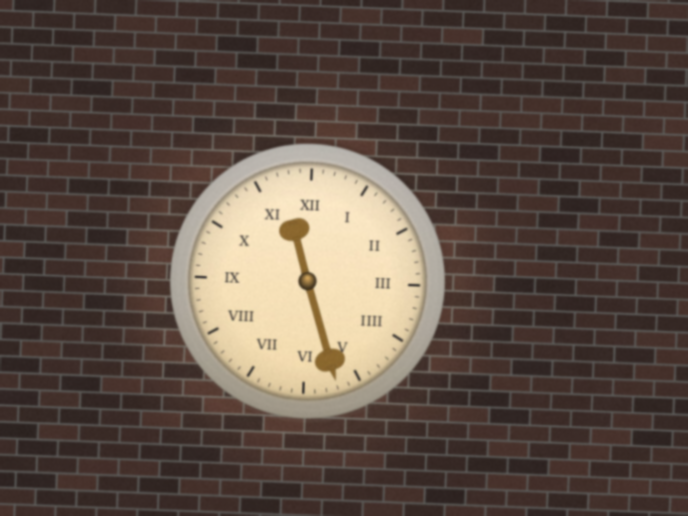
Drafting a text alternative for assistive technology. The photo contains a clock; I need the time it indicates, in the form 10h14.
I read 11h27
